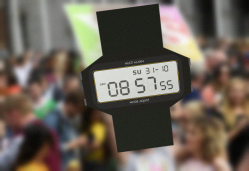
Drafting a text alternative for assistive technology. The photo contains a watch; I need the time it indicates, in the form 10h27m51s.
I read 8h57m55s
